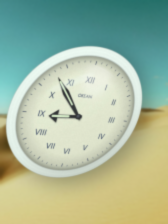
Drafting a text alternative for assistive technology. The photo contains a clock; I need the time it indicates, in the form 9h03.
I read 8h53
